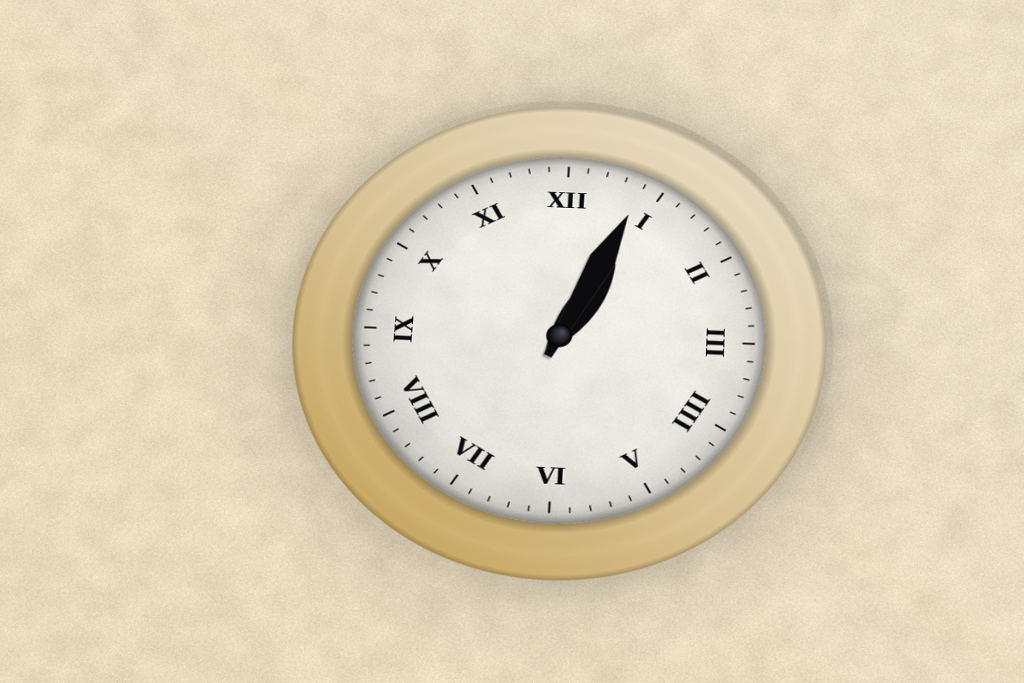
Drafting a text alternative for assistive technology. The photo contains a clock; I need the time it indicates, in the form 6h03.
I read 1h04
